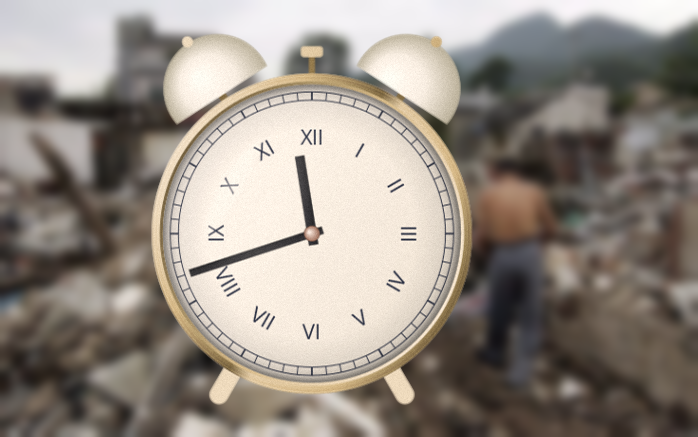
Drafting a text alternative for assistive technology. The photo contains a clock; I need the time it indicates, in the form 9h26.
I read 11h42
